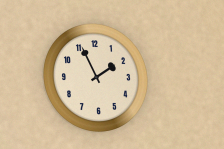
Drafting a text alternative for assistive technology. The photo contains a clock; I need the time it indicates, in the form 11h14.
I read 1h56
